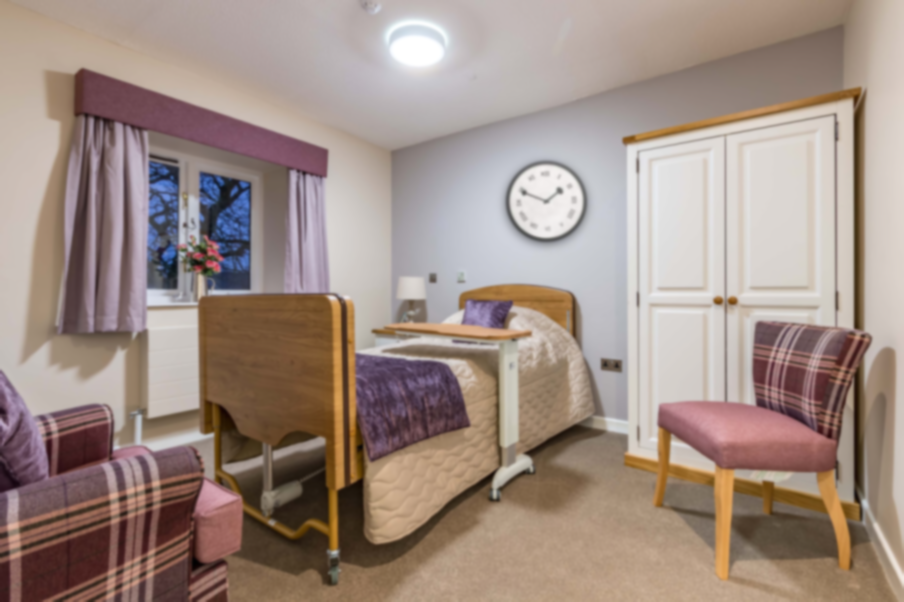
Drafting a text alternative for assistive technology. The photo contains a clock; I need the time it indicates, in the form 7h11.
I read 1h49
